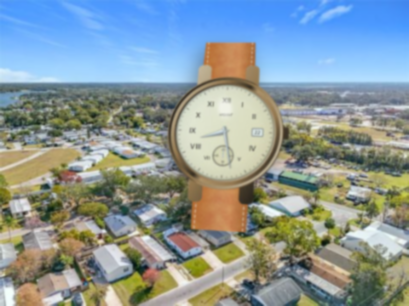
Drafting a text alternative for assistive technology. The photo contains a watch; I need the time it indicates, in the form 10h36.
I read 8h28
